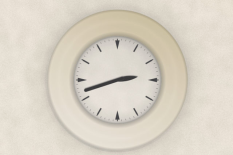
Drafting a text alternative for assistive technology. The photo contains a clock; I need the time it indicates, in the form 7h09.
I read 2h42
